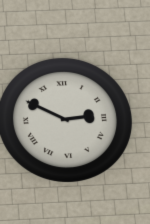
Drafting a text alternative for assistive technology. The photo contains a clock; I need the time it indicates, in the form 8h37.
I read 2h50
